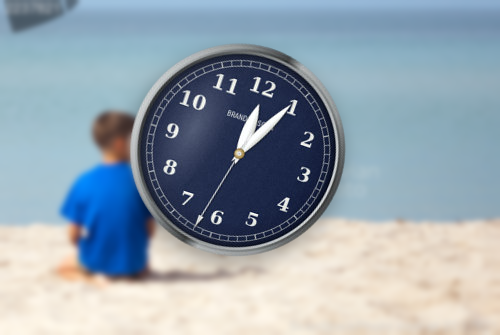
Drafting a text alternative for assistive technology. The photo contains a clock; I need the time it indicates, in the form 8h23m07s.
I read 12h04m32s
